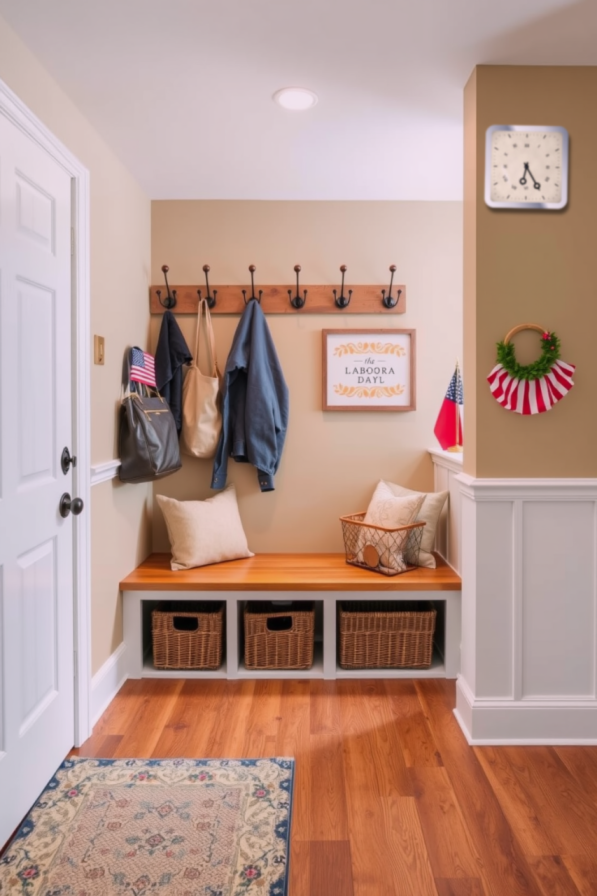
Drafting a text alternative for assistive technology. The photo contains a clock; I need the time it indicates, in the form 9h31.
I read 6h25
